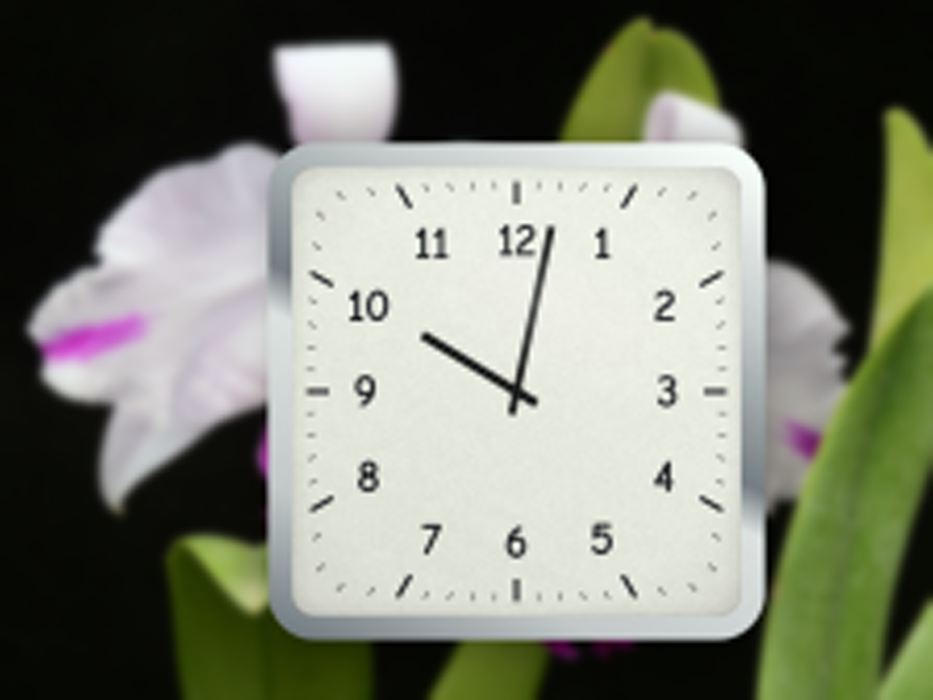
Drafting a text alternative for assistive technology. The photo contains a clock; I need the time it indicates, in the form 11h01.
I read 10h02
